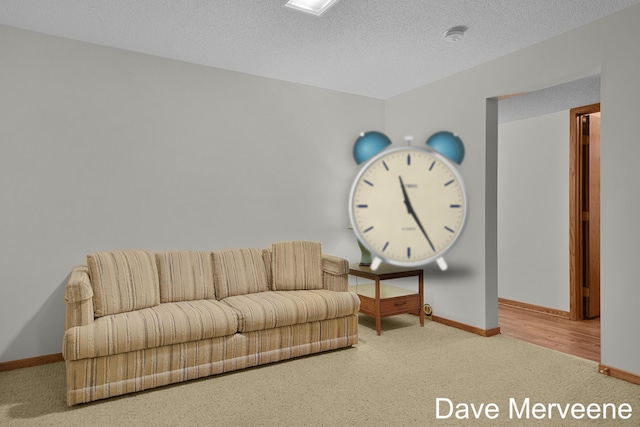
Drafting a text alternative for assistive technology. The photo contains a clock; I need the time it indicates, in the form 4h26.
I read 11h25
